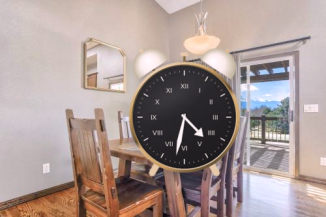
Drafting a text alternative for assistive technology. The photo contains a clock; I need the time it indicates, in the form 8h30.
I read 4h32
